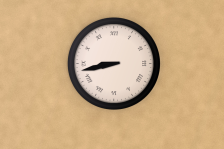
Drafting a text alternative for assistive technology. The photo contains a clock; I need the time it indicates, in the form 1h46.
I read 8h43
